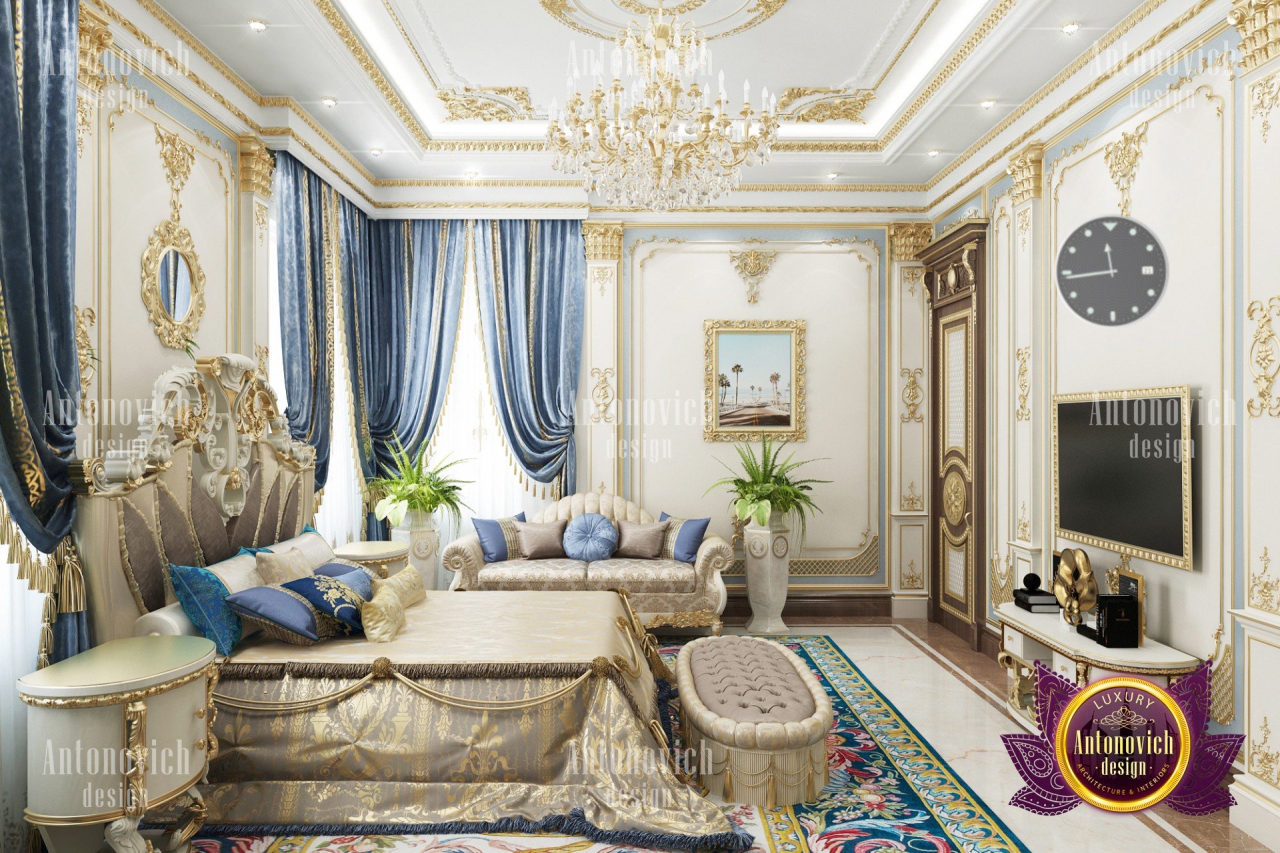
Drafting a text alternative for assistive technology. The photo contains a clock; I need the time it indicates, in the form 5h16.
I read 11h44
